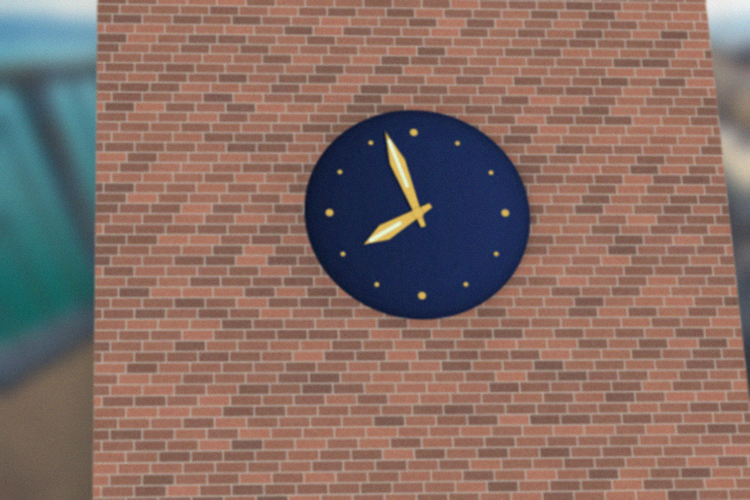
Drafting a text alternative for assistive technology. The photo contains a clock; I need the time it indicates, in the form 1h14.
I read 7h57
